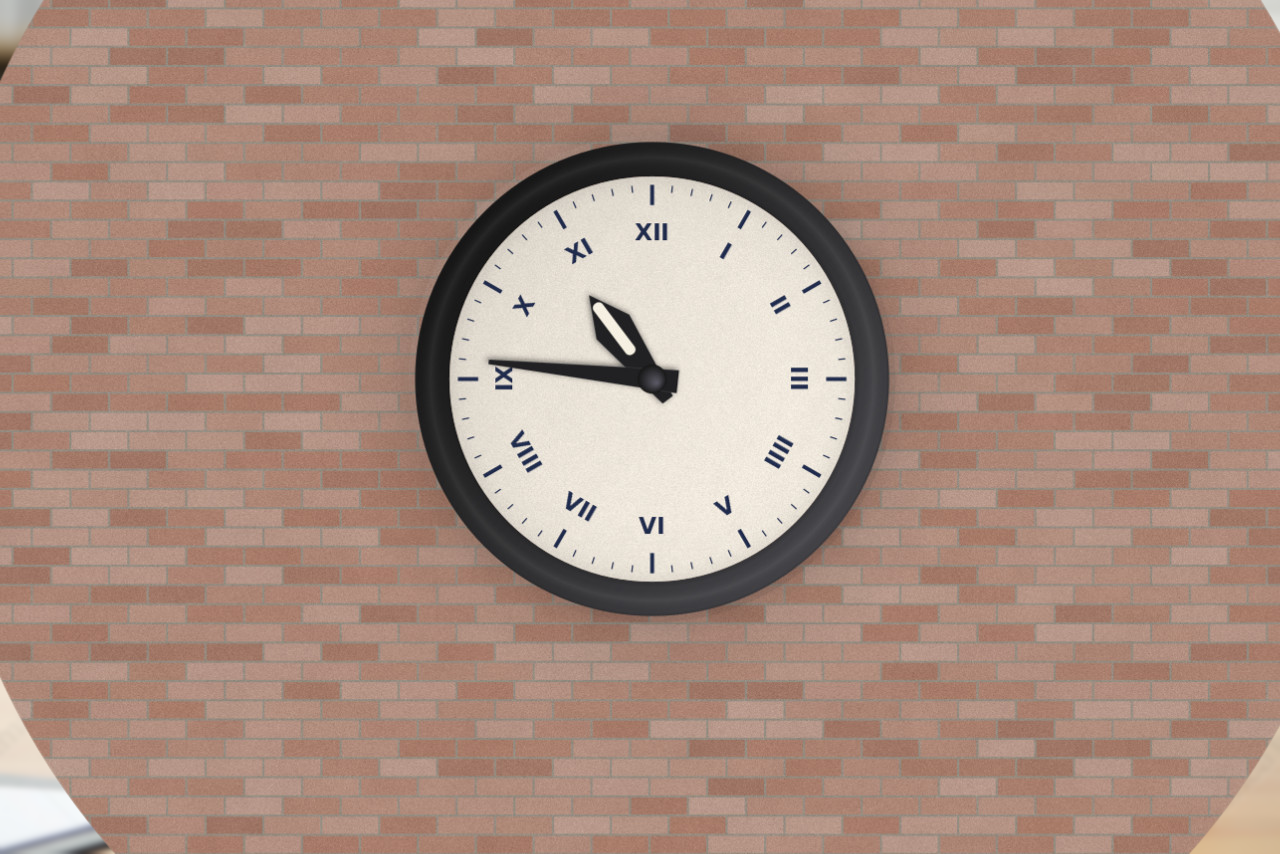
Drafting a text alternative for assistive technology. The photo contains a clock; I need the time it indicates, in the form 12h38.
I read 10h46
